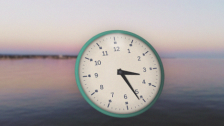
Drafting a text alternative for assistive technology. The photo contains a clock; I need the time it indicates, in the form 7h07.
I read 3h26
